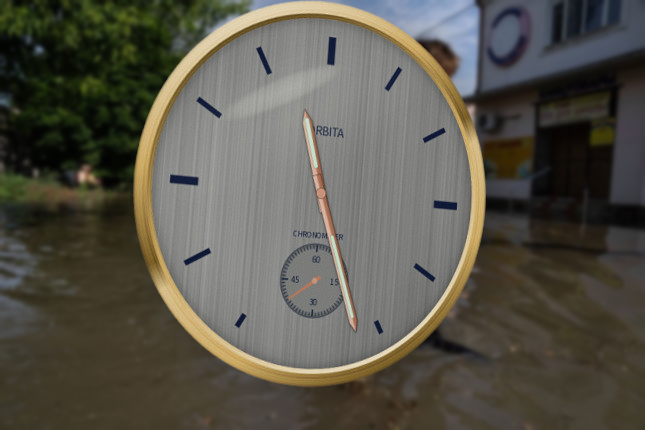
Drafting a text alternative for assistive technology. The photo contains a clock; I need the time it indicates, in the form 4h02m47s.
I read 11h26m39s
